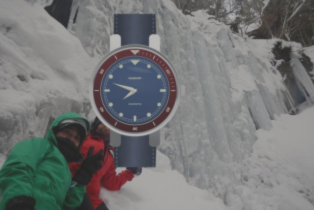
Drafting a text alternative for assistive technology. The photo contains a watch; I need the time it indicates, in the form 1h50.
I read 7h48
